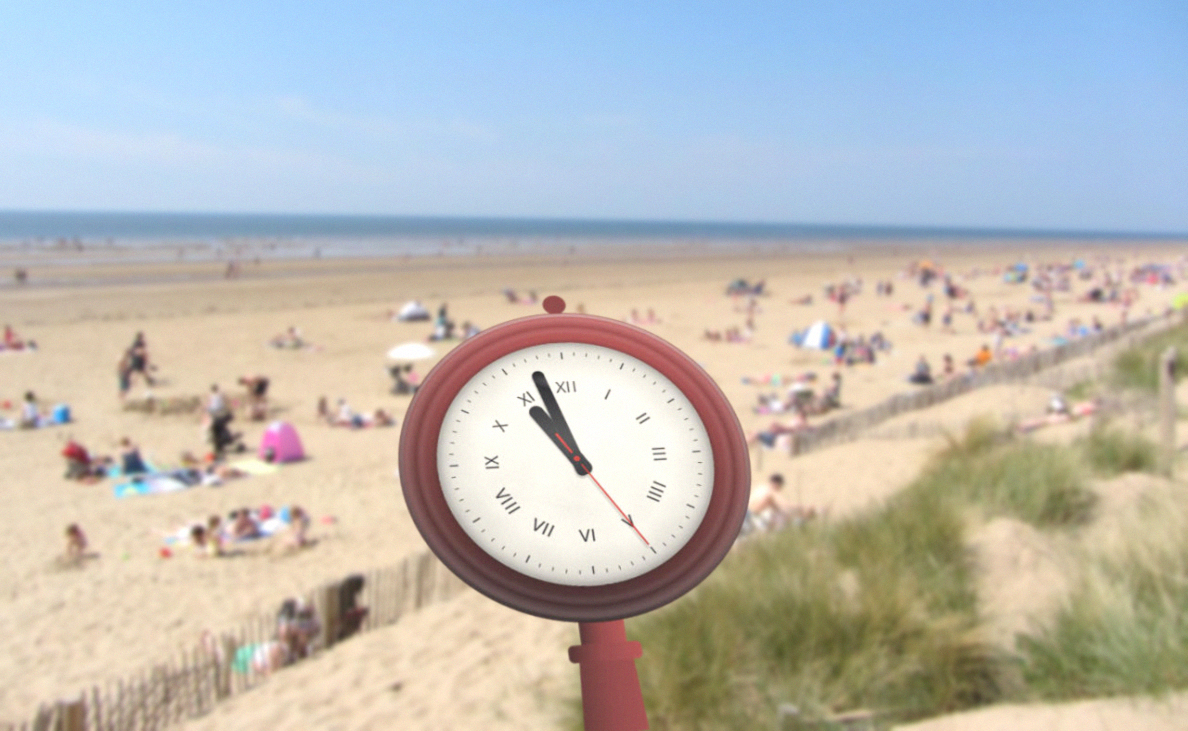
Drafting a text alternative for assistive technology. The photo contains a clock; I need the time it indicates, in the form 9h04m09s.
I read 10h57m25s
